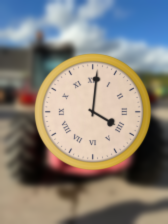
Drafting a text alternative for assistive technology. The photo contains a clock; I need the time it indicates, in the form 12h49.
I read 4h01
